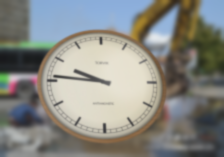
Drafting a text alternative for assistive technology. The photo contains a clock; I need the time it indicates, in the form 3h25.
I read 9h46
